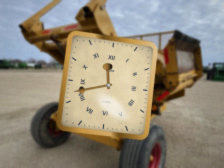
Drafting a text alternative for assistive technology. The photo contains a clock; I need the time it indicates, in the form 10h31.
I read 11h42
